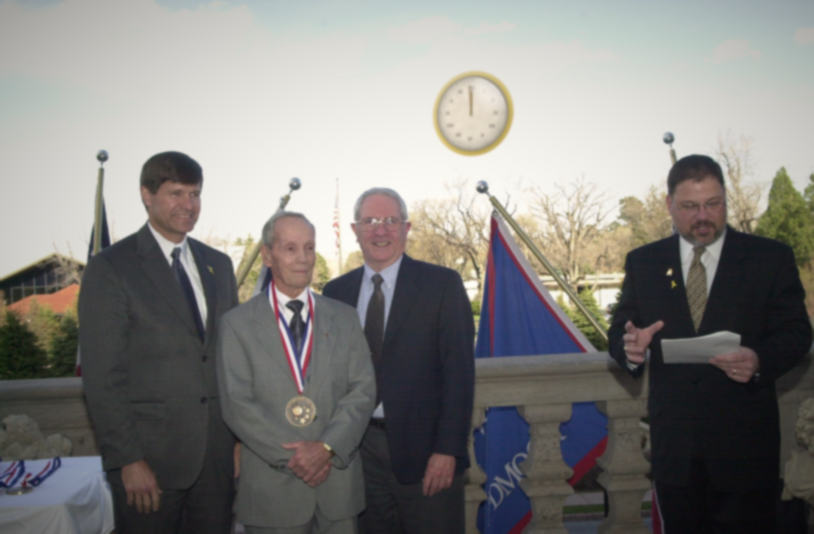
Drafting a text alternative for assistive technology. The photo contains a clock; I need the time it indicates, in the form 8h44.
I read 11h59
